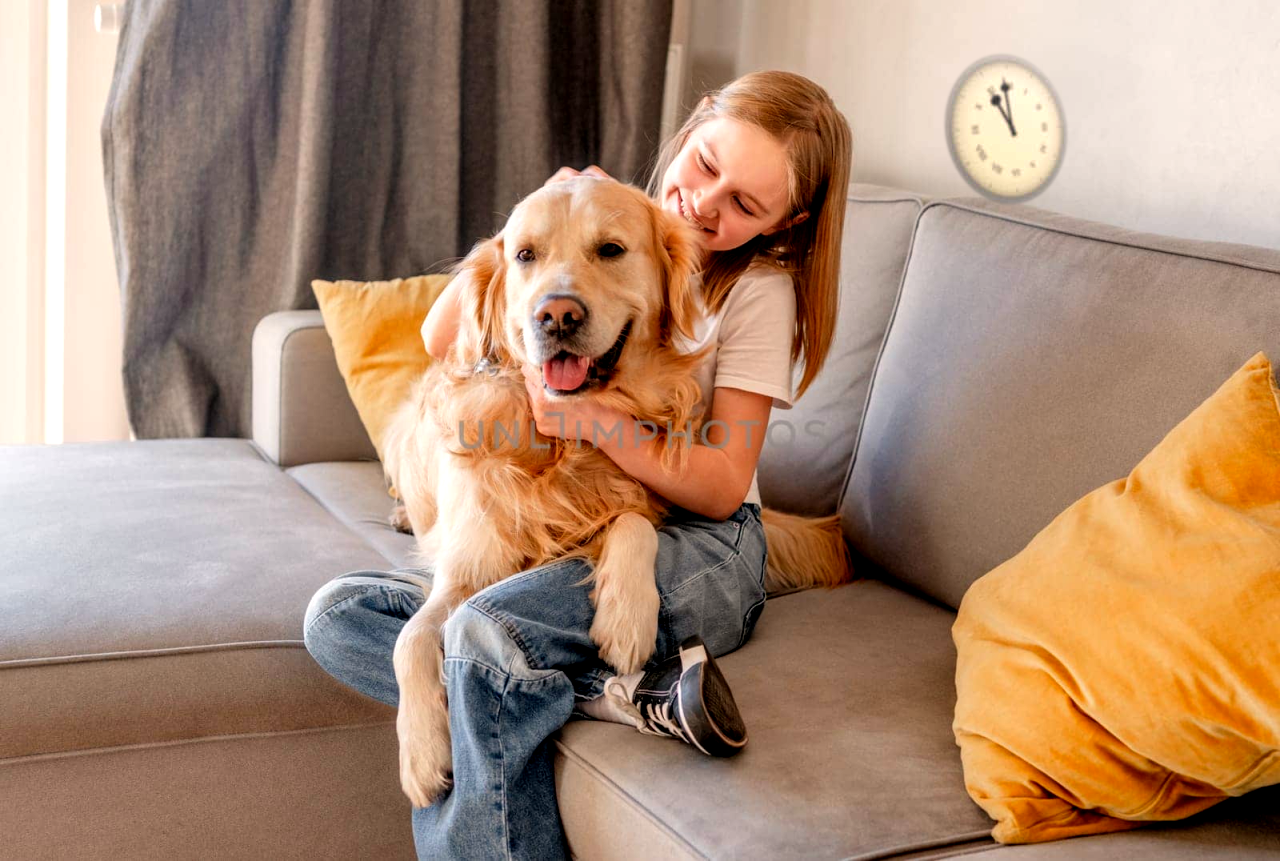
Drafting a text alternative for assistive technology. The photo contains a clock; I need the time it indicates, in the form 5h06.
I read 10h59
